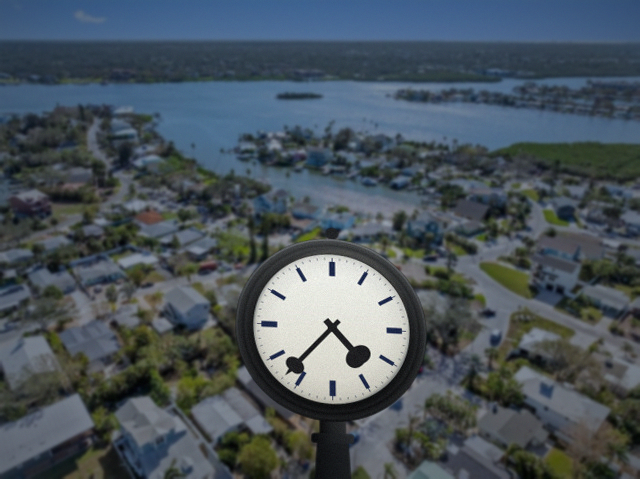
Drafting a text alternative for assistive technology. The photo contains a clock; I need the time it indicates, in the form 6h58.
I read 4h37
